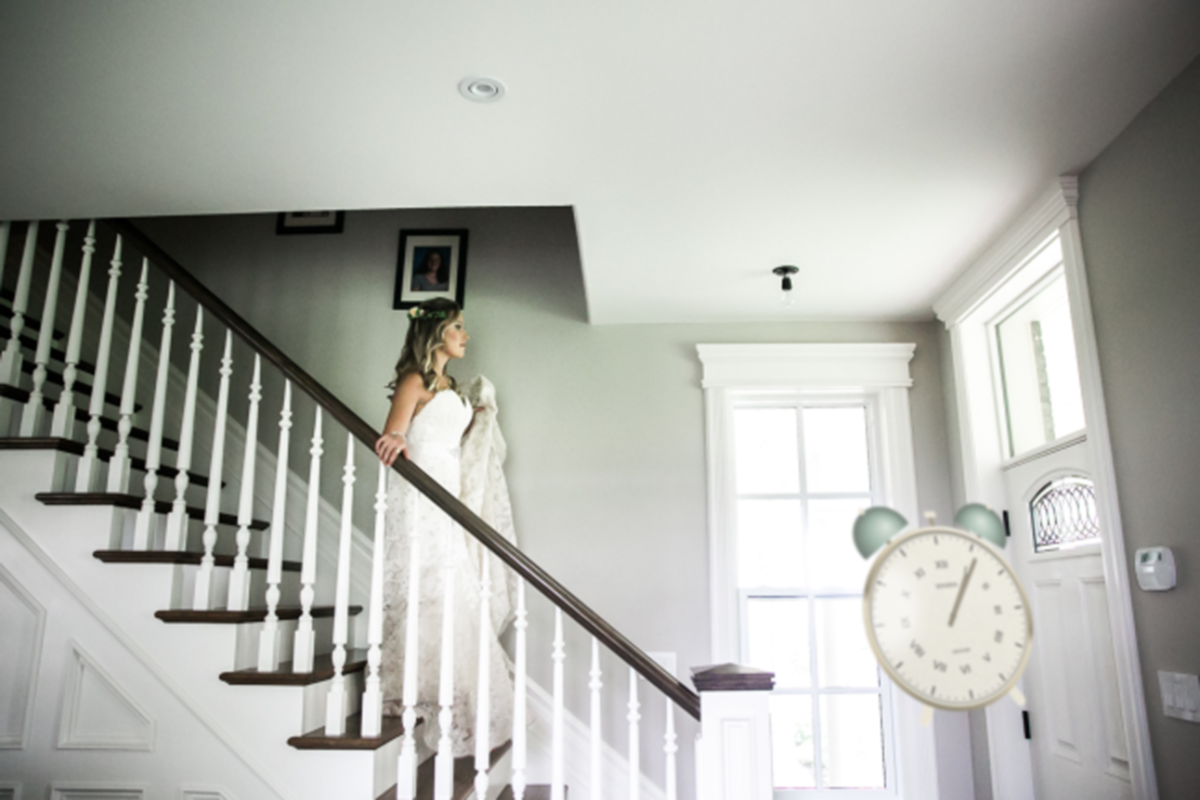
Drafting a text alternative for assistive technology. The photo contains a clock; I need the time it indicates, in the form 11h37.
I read 1h06
